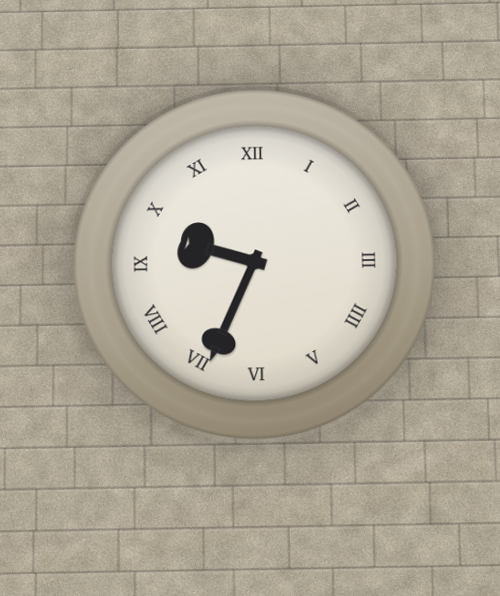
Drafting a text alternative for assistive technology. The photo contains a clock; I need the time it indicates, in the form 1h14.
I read 9h34
